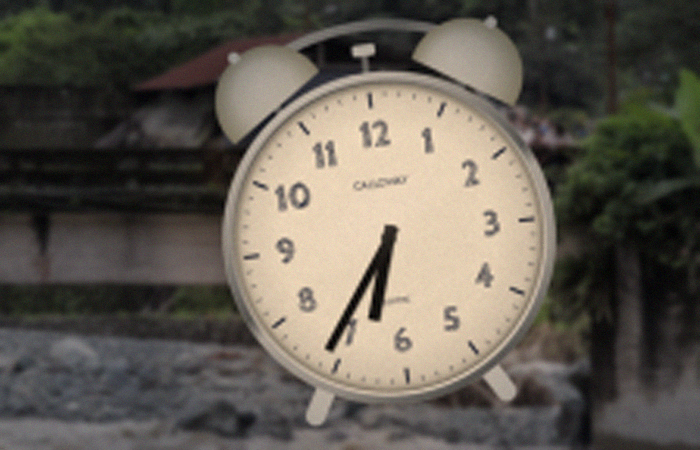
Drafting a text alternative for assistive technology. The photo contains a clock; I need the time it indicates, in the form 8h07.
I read 6h36
